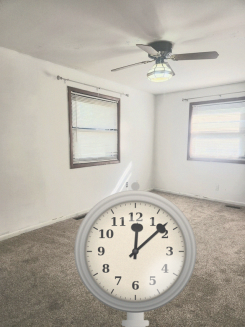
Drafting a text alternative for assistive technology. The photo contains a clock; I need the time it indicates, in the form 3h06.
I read 12h08
